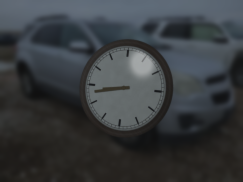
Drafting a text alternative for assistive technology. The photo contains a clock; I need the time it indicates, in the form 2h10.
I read 8h43
